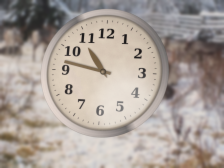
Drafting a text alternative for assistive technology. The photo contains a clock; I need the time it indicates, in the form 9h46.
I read 10h47
